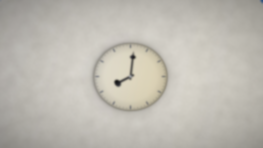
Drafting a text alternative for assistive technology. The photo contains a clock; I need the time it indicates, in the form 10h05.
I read 8h01
